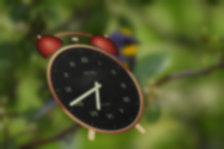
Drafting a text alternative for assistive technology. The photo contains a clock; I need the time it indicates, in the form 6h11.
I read 6h41
